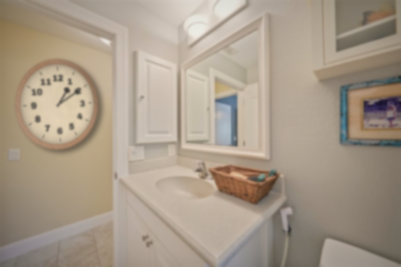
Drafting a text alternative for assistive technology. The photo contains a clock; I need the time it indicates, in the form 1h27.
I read 1h10
